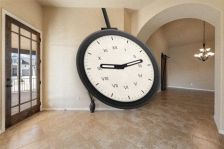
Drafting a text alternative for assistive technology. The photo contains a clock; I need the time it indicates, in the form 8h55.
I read 9h13
